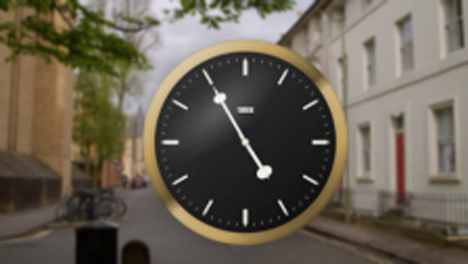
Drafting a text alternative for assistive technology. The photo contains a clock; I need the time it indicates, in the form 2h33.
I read 4h55
